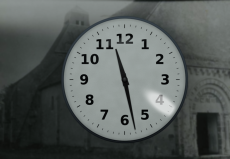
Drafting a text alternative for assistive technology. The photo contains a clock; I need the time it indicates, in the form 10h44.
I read 11h28
